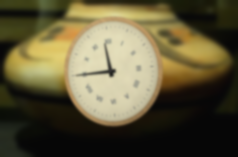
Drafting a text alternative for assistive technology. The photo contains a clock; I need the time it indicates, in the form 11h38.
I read 11h45
